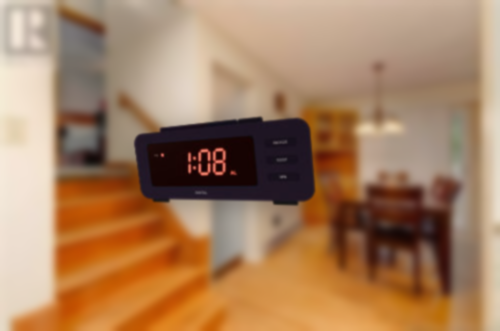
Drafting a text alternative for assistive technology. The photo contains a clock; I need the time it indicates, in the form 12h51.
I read 1h08
